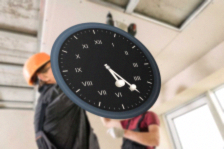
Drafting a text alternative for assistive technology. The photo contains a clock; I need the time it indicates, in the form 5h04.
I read 5h24
